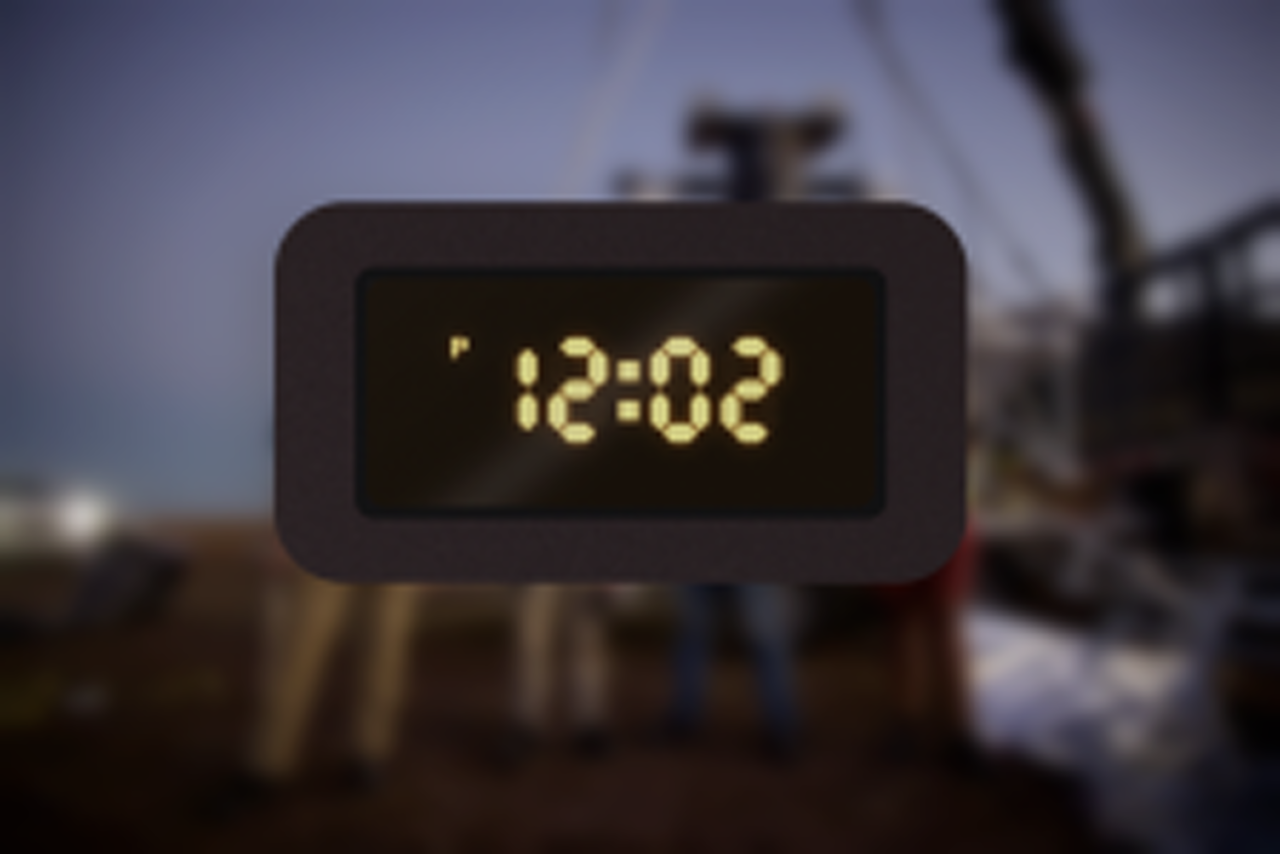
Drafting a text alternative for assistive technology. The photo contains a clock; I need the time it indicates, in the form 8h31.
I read 12h02
